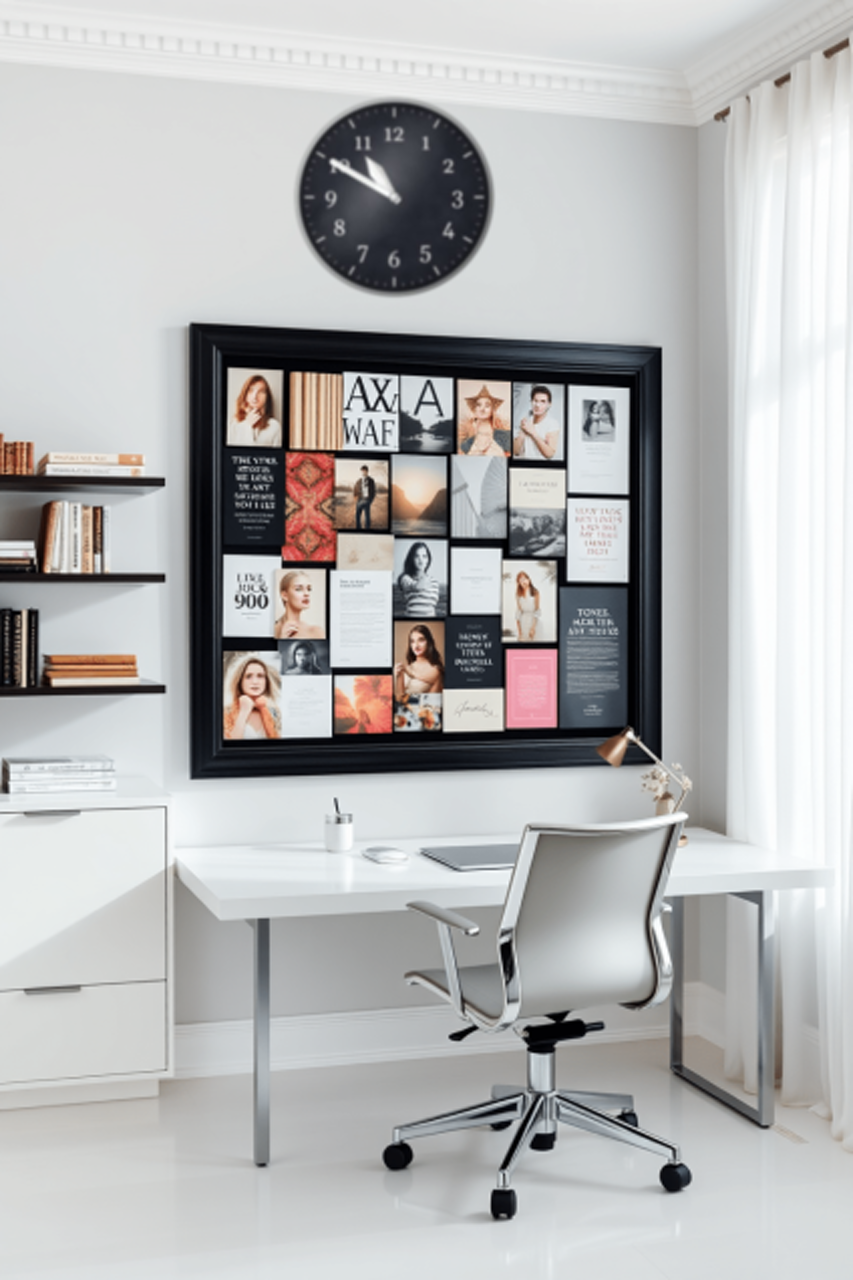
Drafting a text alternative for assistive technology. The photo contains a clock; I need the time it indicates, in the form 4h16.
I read 10h50
